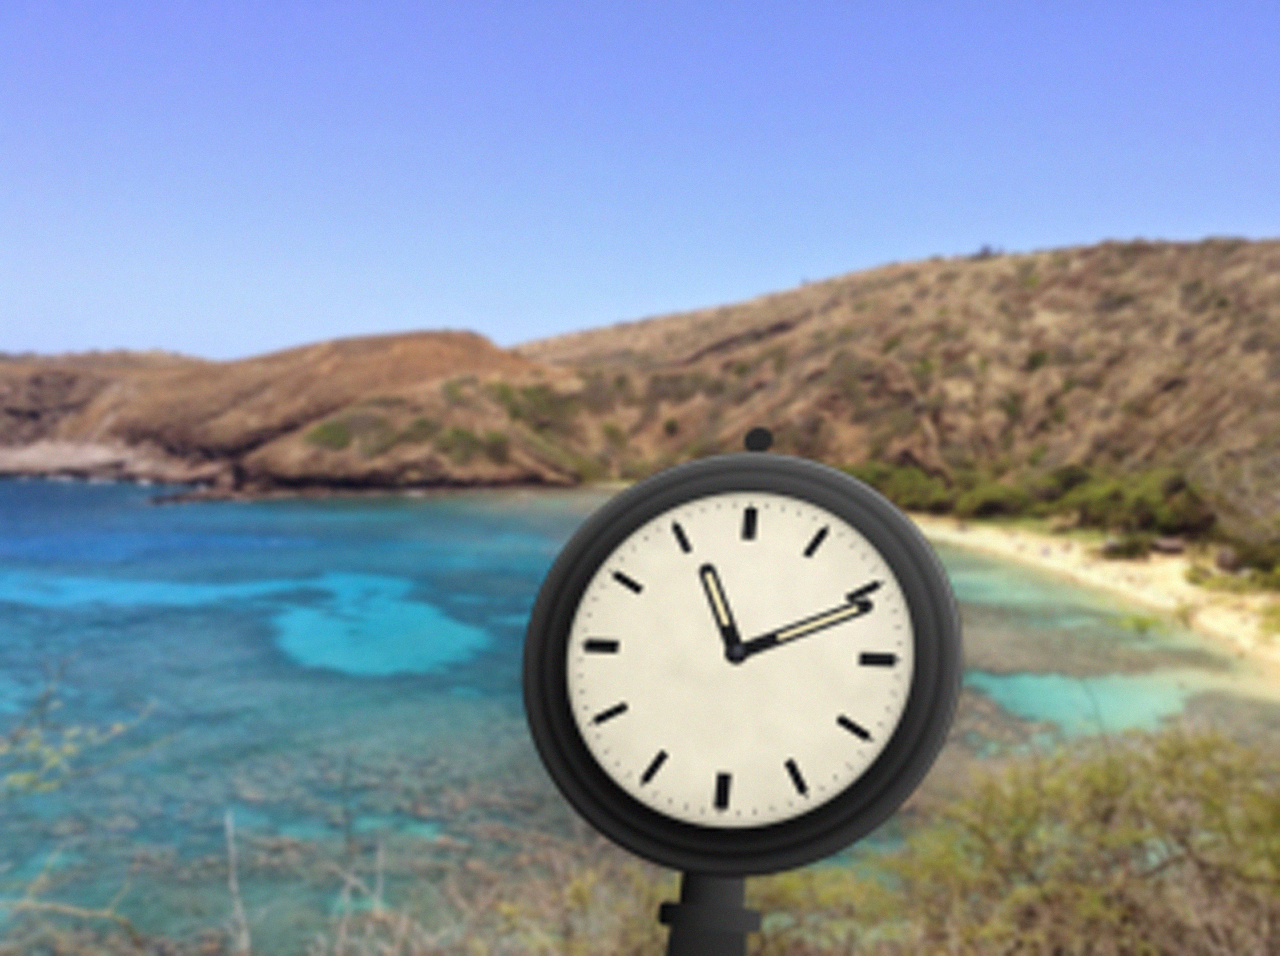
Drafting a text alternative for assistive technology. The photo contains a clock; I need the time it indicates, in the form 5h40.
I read 11h11
